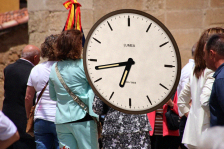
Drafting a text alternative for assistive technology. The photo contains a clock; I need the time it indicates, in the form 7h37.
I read 6h43
